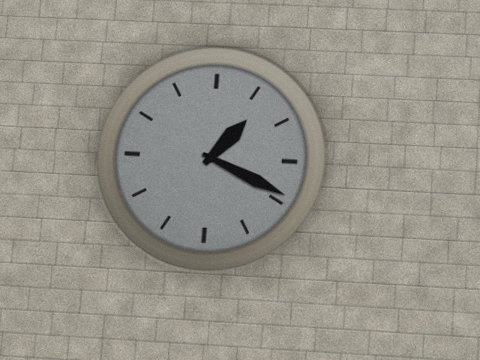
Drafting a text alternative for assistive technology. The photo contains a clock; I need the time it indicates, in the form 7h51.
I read 1h19
